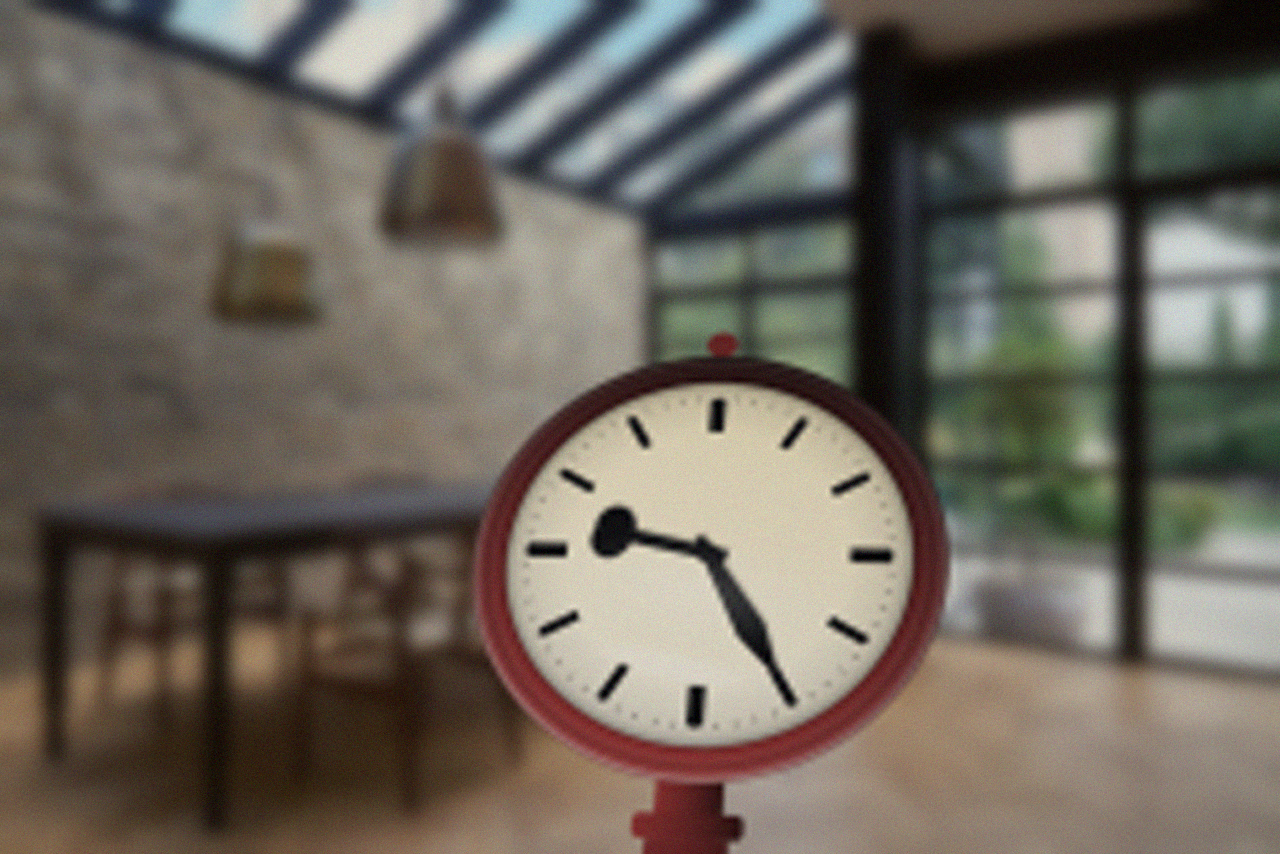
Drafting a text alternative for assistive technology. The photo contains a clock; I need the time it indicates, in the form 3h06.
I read 9h25
